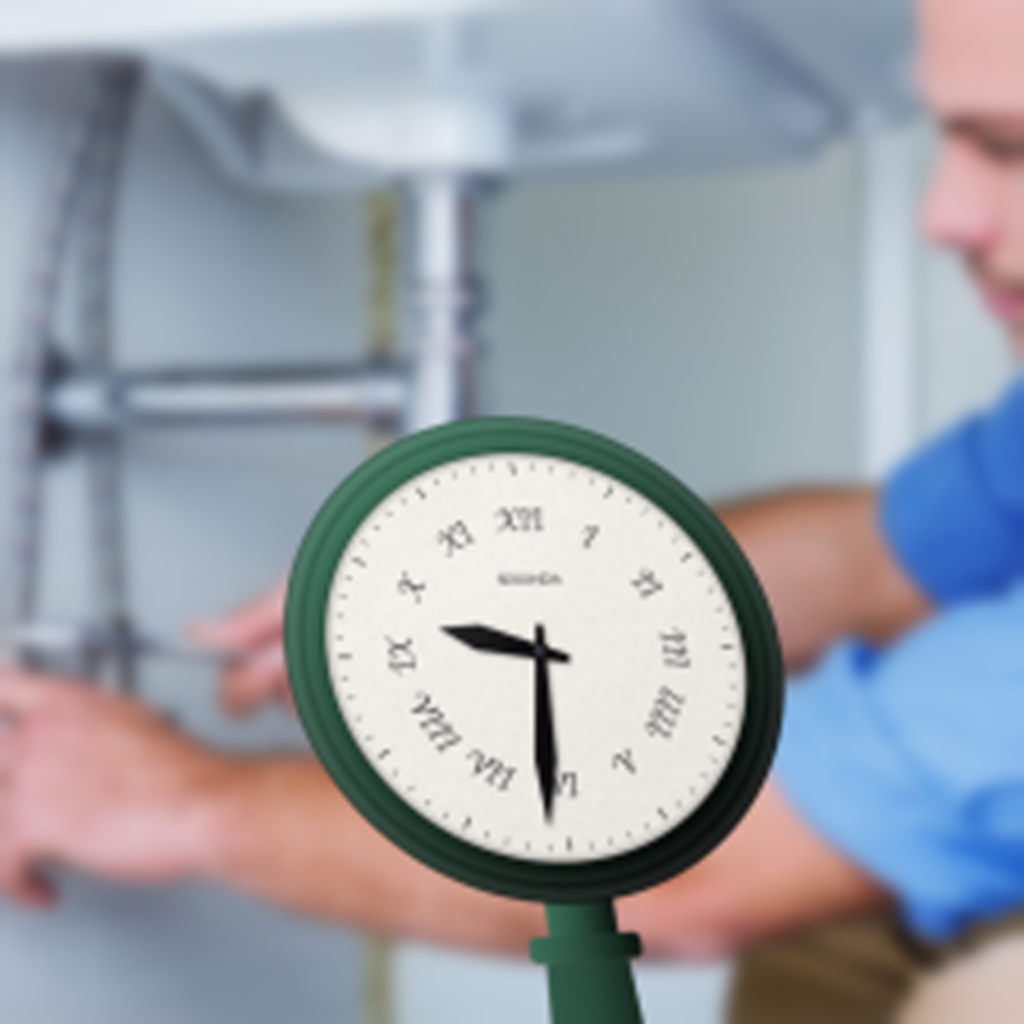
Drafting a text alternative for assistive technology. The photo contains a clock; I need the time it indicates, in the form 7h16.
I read 9h31
